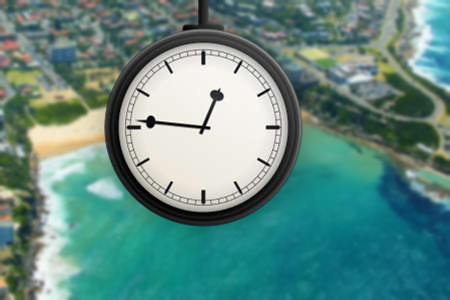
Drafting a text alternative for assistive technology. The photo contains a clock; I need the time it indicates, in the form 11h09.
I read 12h46
